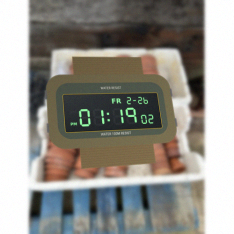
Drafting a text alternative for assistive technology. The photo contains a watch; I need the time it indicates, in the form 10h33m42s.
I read 1h19m02s
